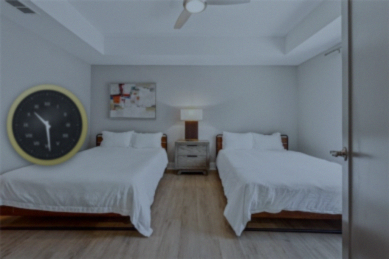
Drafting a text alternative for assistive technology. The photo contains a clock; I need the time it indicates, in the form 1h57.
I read 10h29
